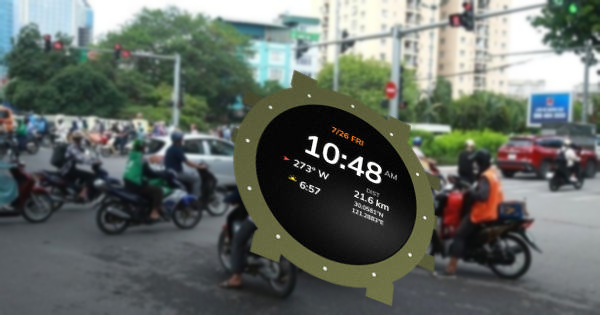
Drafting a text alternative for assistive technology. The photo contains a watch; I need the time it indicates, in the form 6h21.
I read 10h48
